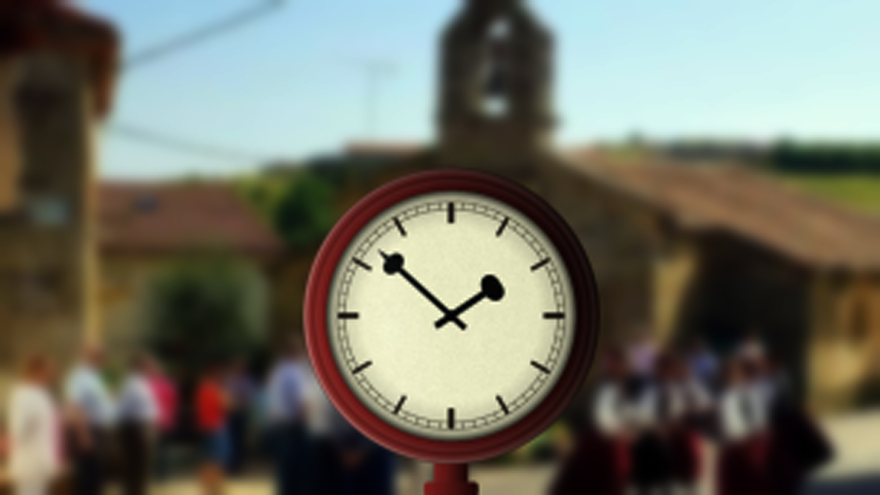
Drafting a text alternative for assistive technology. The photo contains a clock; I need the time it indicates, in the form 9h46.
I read 1h52
